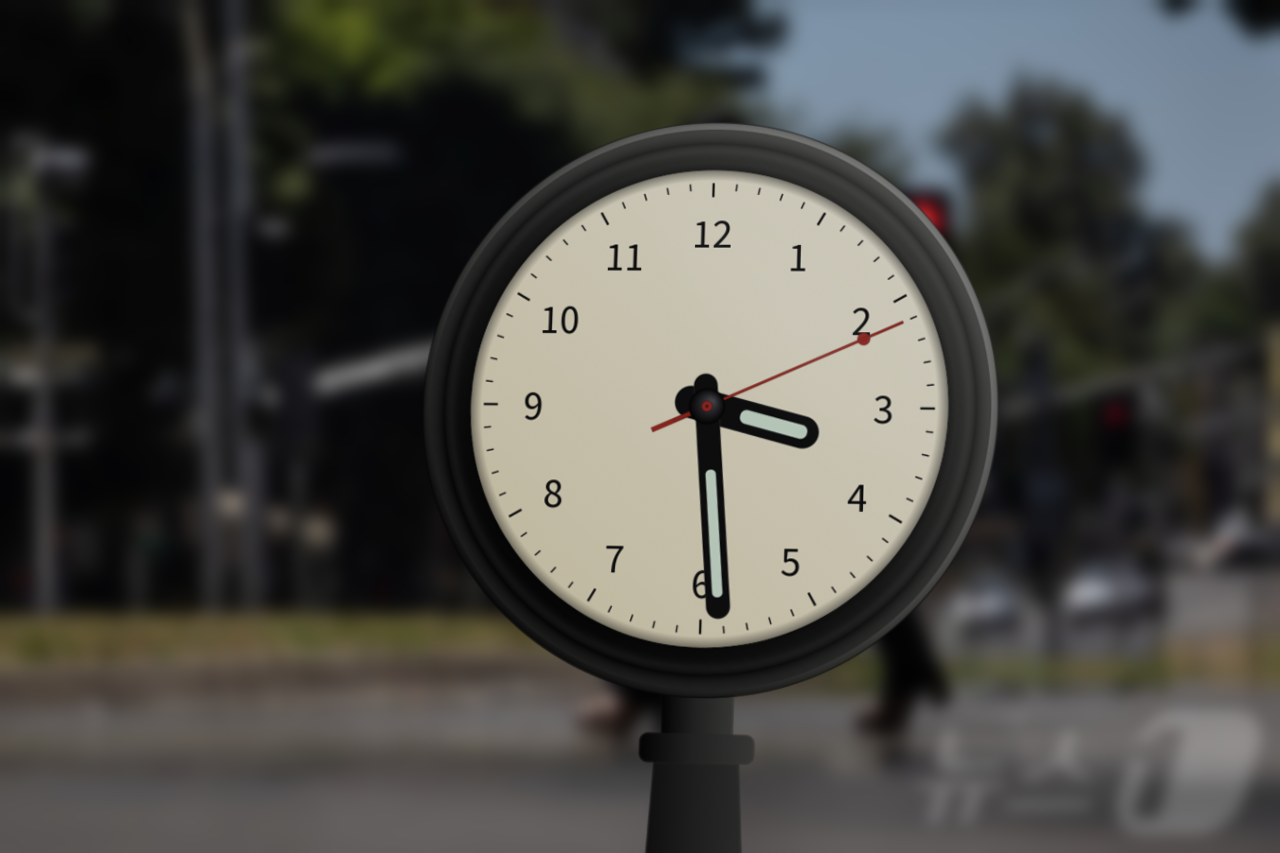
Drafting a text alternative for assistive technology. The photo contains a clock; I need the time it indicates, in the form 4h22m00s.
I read 3h29m11s
